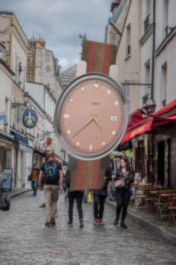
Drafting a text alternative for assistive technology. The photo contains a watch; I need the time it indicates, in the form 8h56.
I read 4h38
